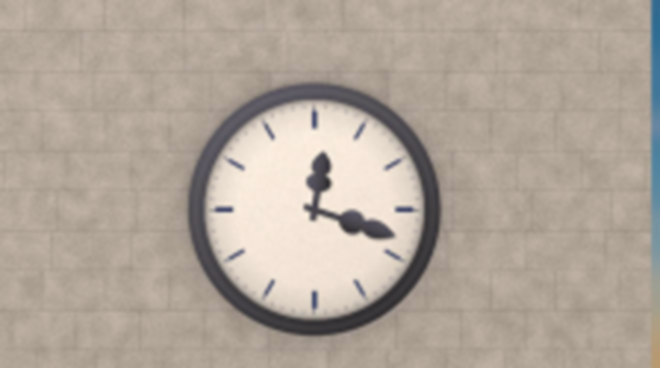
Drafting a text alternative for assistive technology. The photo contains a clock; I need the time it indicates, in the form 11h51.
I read 12h18
